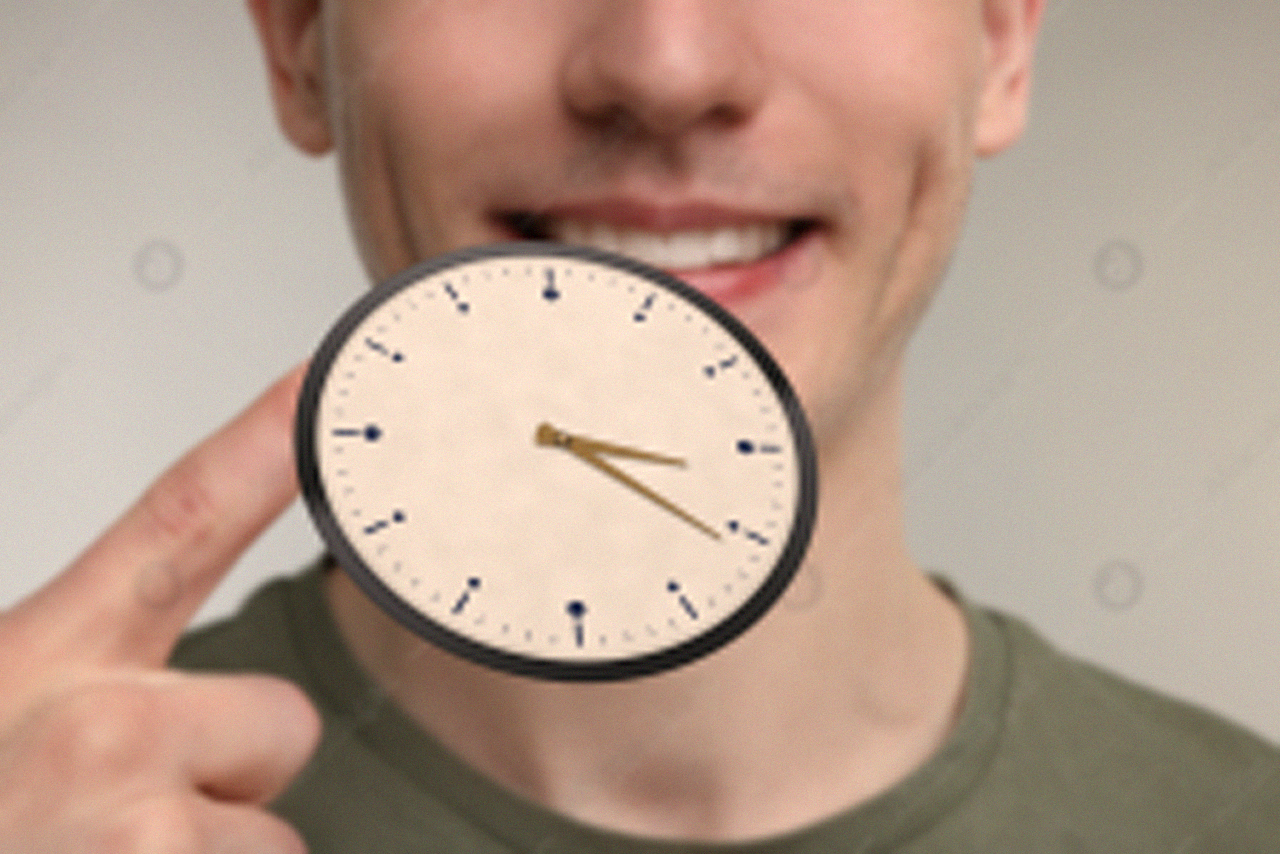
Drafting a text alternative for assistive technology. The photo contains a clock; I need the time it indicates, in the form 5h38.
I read 3h21
